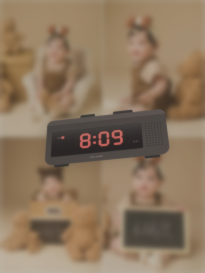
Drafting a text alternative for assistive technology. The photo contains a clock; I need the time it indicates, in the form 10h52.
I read 8h09
